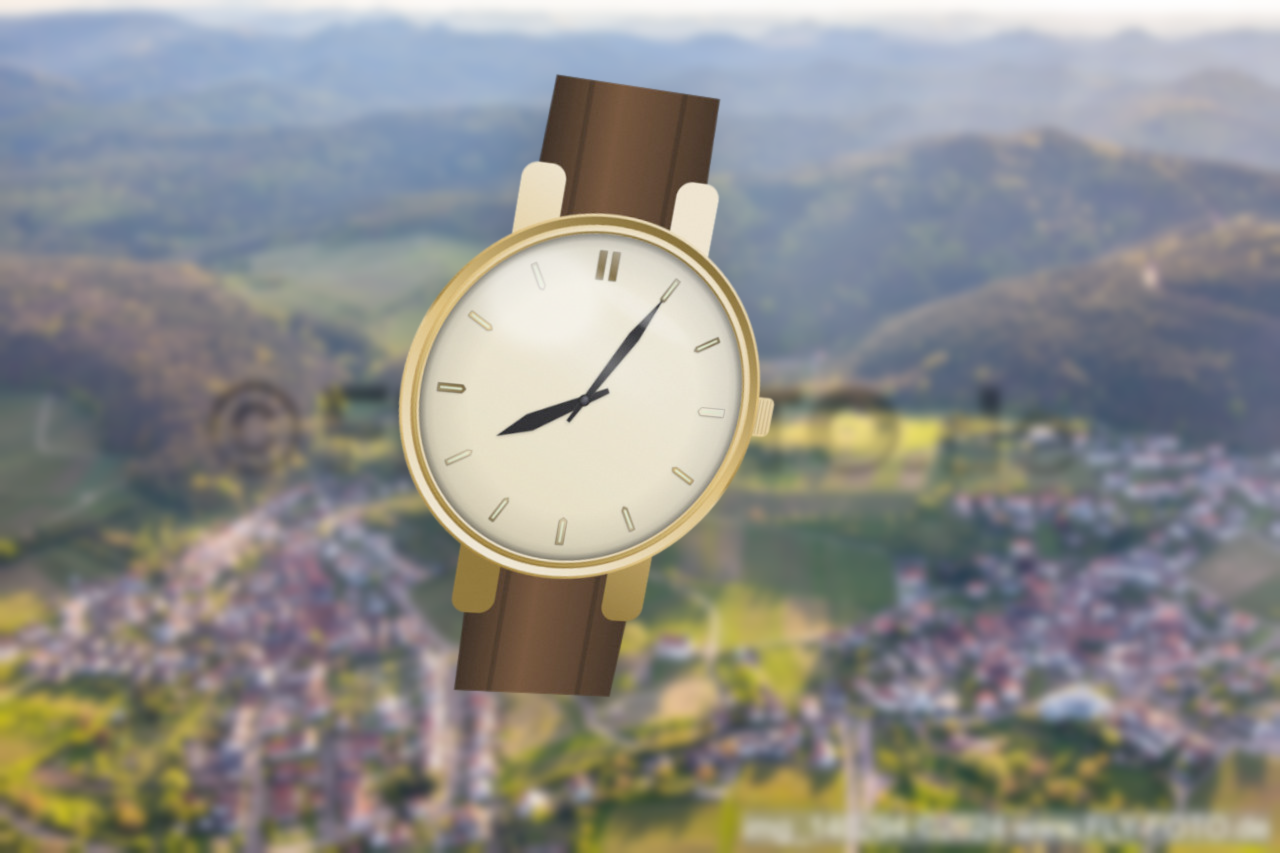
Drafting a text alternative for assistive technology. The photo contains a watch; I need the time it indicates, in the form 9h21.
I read 8h05
